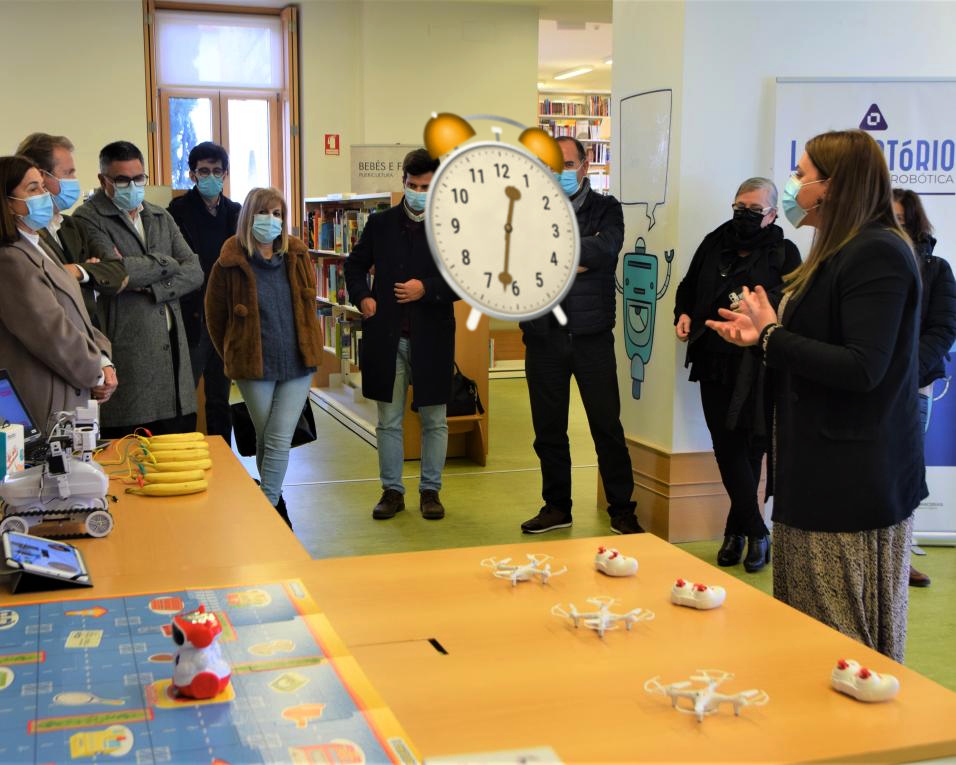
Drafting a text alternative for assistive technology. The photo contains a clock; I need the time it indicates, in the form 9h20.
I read 12h32
